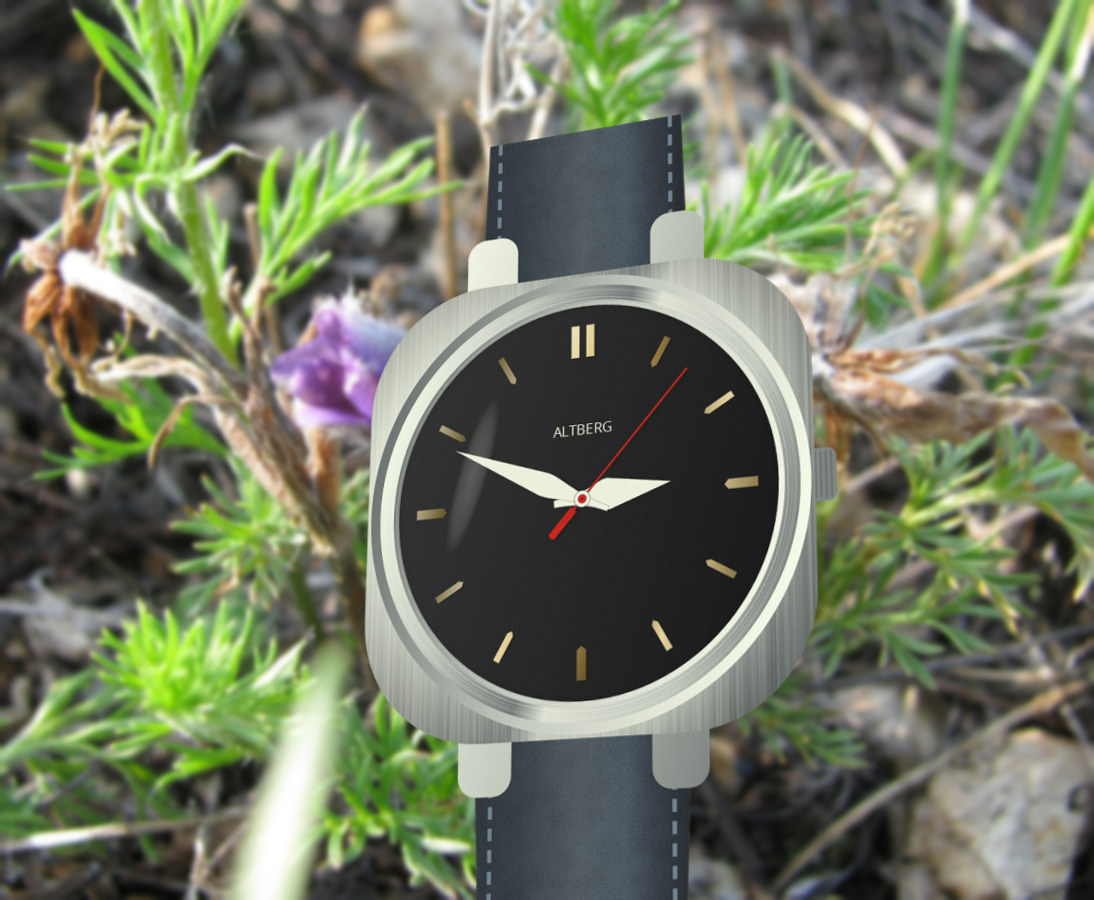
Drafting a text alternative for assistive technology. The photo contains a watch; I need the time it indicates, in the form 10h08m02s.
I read 2h49m07s
